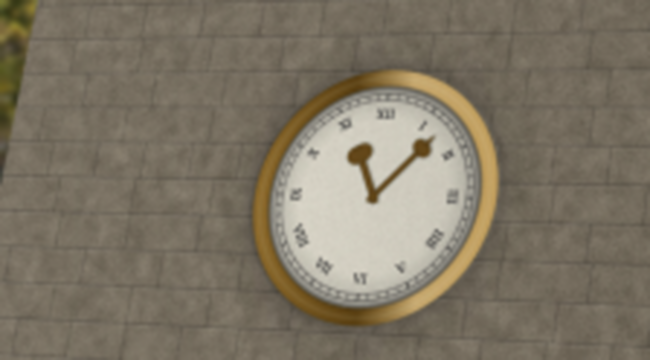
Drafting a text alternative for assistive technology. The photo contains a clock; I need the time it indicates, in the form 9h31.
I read 11h07
